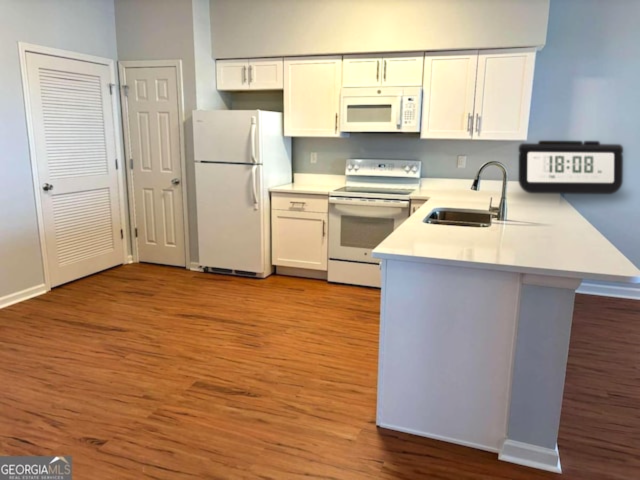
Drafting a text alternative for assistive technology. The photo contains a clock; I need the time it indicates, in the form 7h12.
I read 18h08
